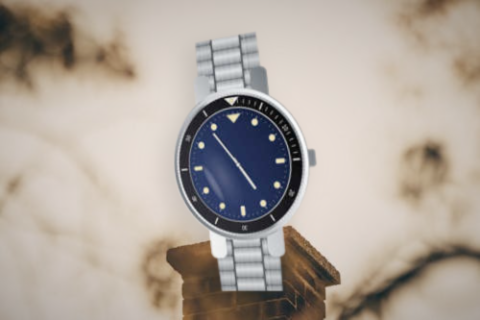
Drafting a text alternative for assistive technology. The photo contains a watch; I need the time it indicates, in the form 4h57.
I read 4h54
